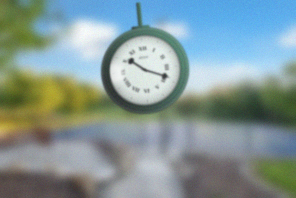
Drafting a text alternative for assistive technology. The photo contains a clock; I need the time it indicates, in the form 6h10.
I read 10h19
